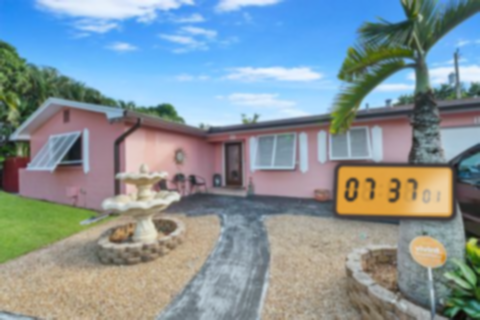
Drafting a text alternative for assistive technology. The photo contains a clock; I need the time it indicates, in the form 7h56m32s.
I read 7h37m01s
